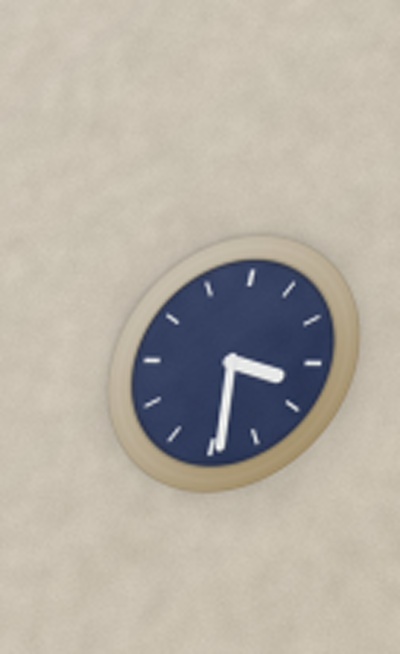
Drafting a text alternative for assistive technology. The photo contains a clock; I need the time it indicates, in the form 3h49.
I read 3h29
